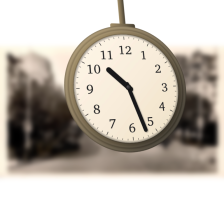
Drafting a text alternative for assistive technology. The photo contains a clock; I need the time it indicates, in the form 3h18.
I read 10h27
